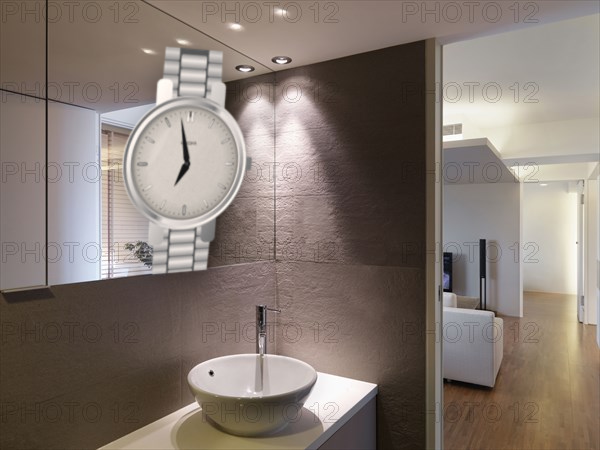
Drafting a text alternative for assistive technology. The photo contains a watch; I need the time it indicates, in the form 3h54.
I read 6h58
